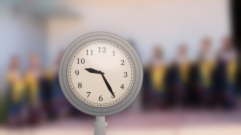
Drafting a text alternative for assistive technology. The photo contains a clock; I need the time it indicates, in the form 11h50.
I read 9h25
